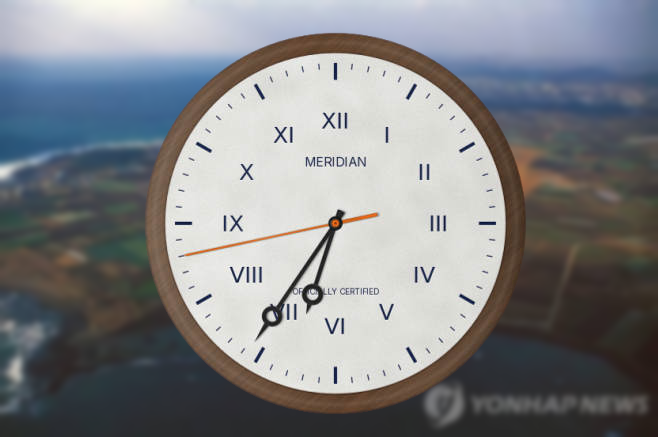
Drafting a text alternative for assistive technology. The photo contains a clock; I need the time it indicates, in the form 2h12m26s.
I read 6h35m43s
